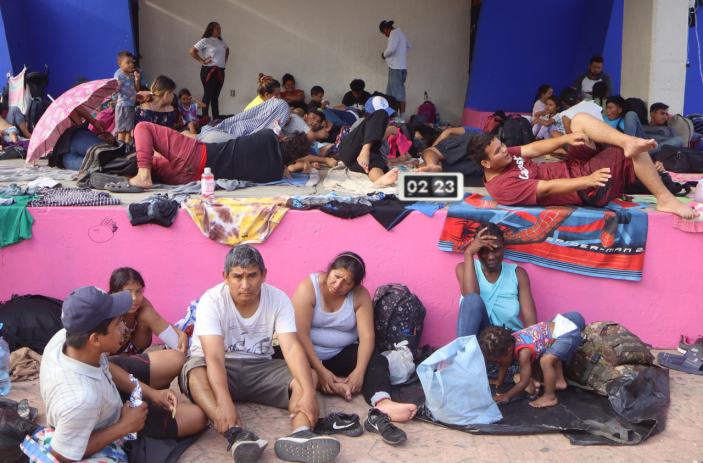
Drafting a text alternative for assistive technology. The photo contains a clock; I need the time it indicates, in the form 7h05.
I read 2h23
